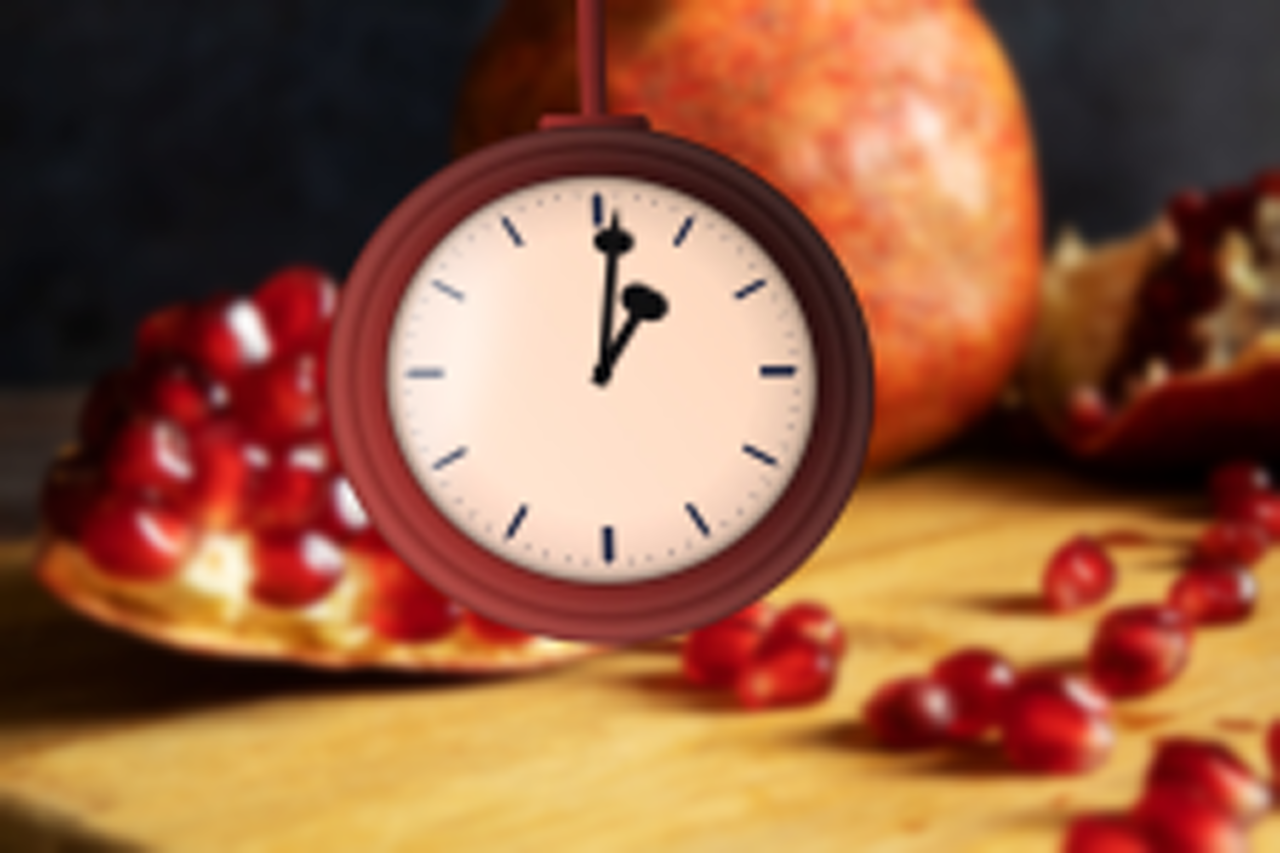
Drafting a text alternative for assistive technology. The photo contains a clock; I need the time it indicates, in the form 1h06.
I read 1h01
